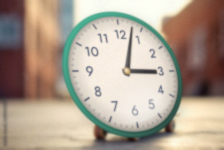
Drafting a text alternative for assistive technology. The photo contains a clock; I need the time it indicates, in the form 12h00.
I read 3h03
